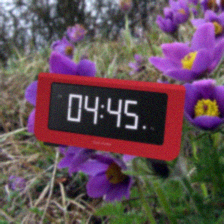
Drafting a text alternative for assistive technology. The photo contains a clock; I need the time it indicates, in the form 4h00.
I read 4h45
